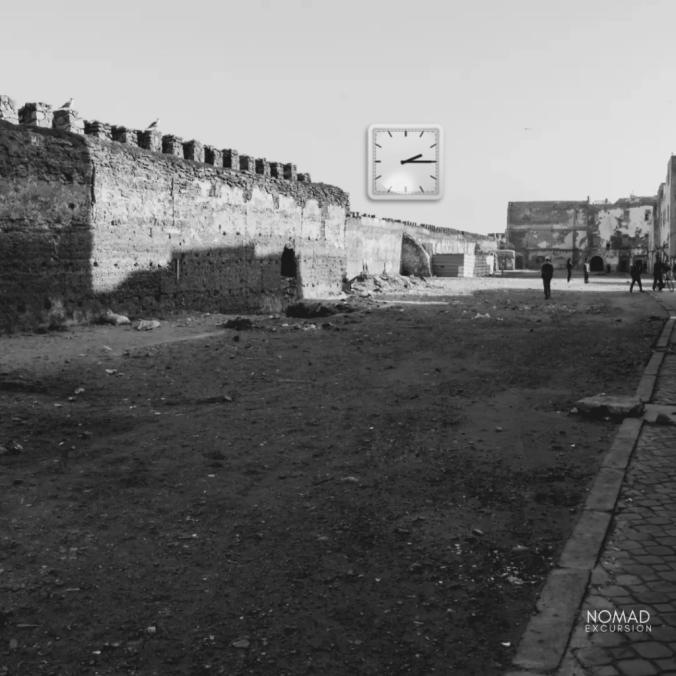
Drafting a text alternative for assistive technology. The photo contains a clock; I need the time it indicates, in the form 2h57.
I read 2h15
